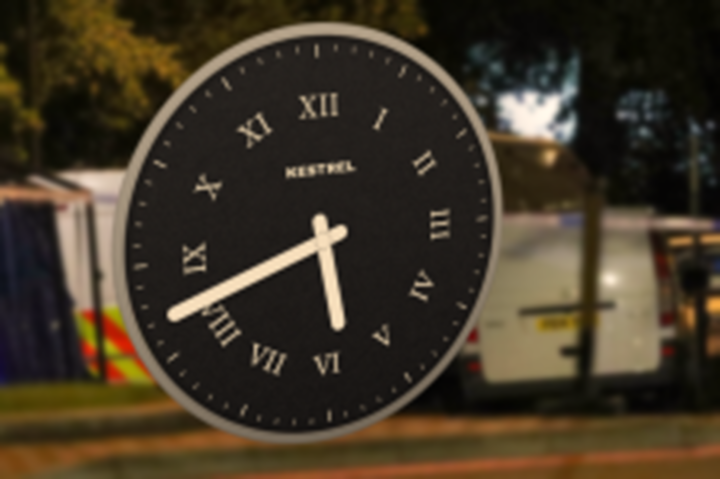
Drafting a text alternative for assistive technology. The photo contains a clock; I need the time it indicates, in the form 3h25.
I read 5h42
